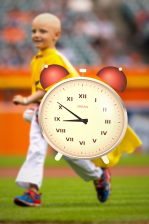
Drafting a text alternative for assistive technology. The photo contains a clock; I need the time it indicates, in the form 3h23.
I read 8h51
